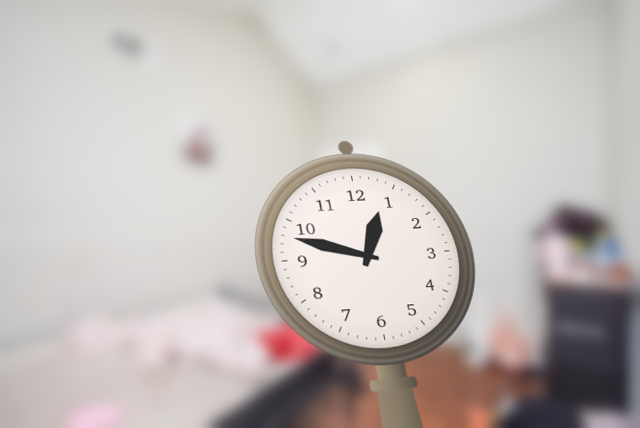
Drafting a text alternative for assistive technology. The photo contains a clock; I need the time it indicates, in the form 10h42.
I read 12h48
